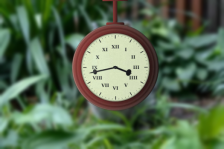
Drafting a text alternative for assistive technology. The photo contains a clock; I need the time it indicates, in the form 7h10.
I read 3h43
